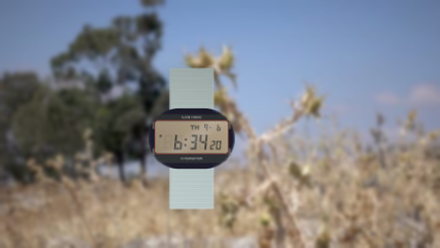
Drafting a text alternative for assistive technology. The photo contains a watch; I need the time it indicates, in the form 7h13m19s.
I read 6h34m20s
